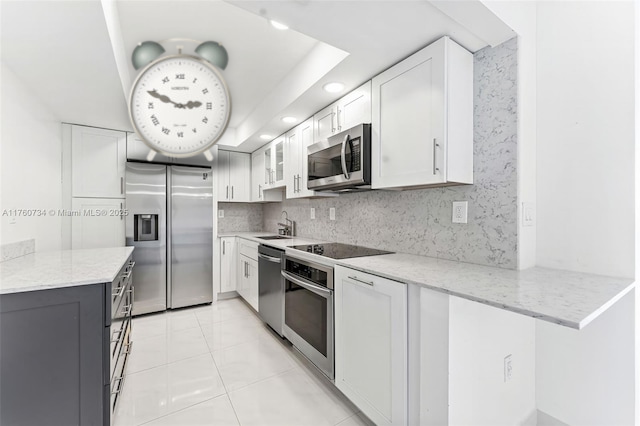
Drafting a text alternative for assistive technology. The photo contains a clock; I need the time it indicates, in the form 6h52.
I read 2h49
